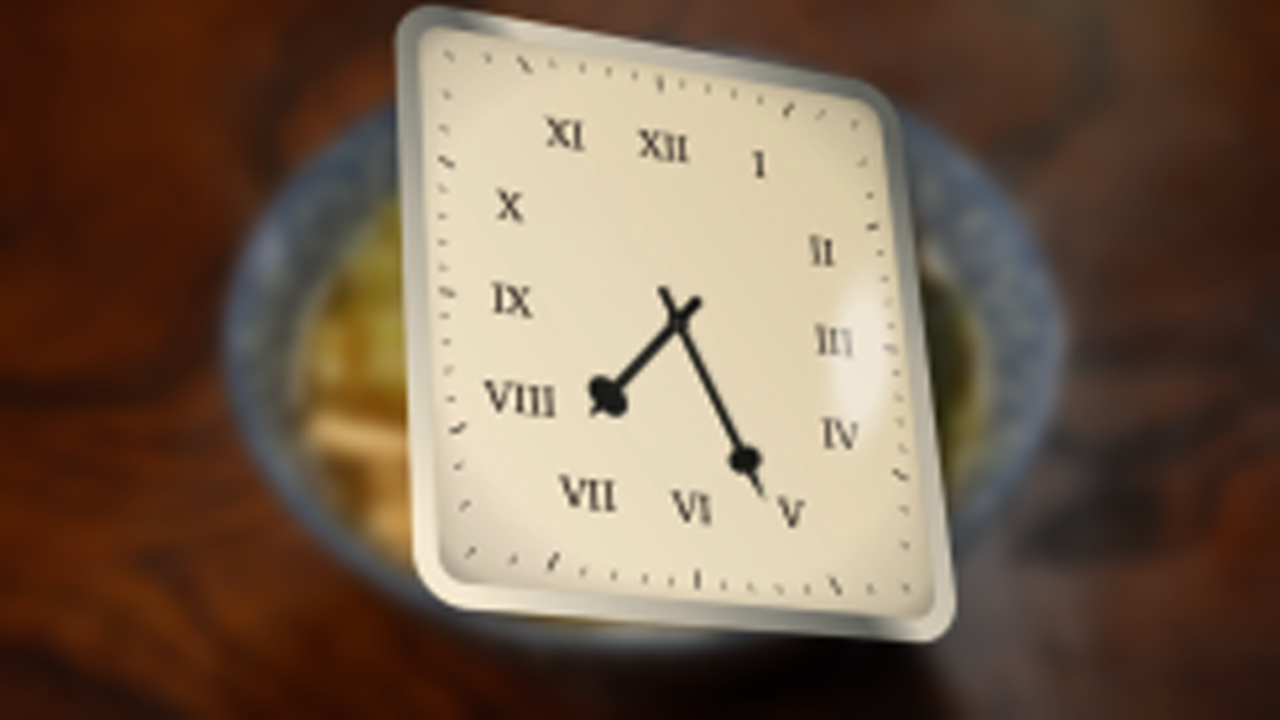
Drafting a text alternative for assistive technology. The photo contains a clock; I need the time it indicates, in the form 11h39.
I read 7h26
